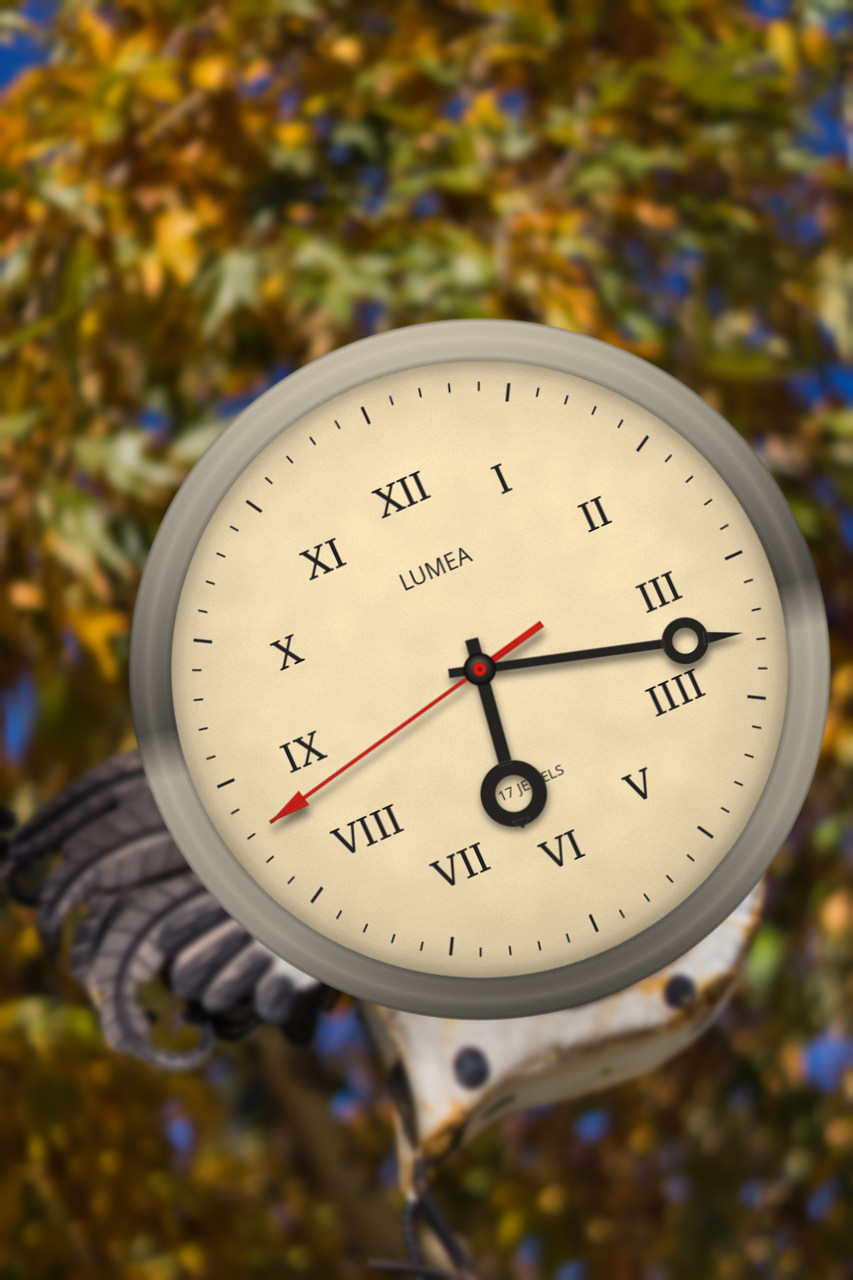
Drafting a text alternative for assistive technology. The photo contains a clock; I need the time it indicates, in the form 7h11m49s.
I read 6h17m43s
